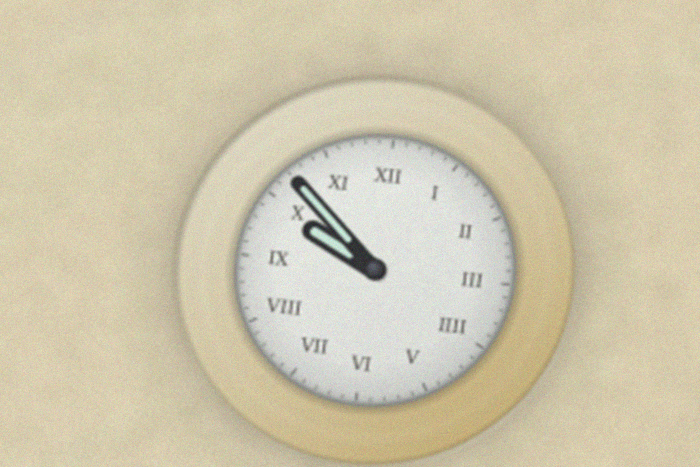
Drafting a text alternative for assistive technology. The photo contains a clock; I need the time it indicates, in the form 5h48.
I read 9h52
